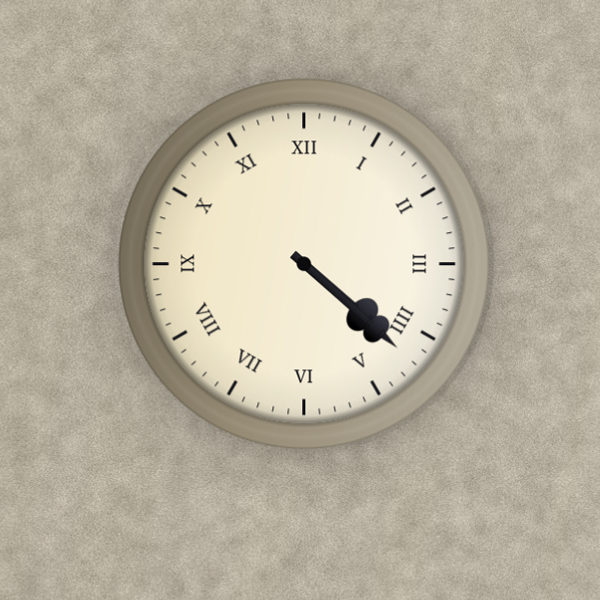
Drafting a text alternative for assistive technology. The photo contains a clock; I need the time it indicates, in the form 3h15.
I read 4h22
